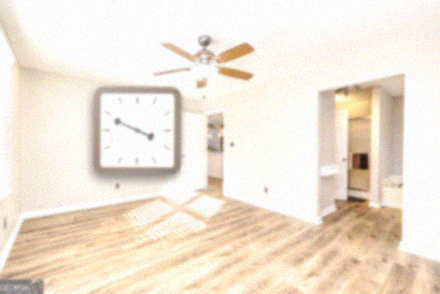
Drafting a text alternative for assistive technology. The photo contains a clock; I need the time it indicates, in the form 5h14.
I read 3h49
